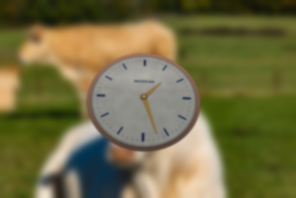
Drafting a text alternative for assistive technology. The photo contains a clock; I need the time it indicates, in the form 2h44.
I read 1h27
